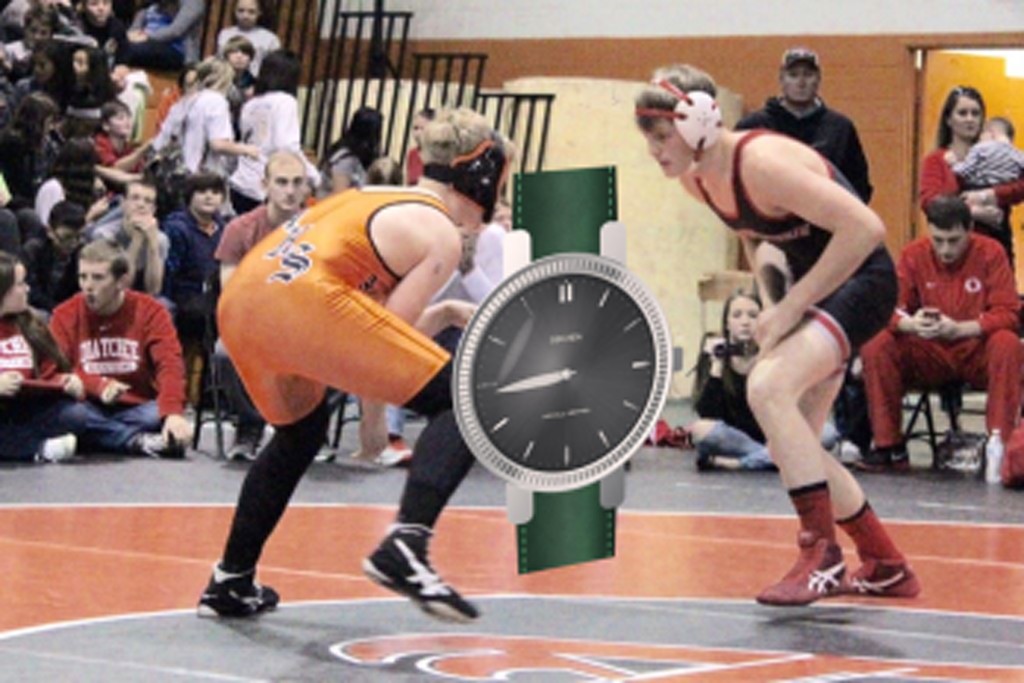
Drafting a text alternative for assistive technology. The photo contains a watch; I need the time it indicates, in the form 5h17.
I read 8h44
